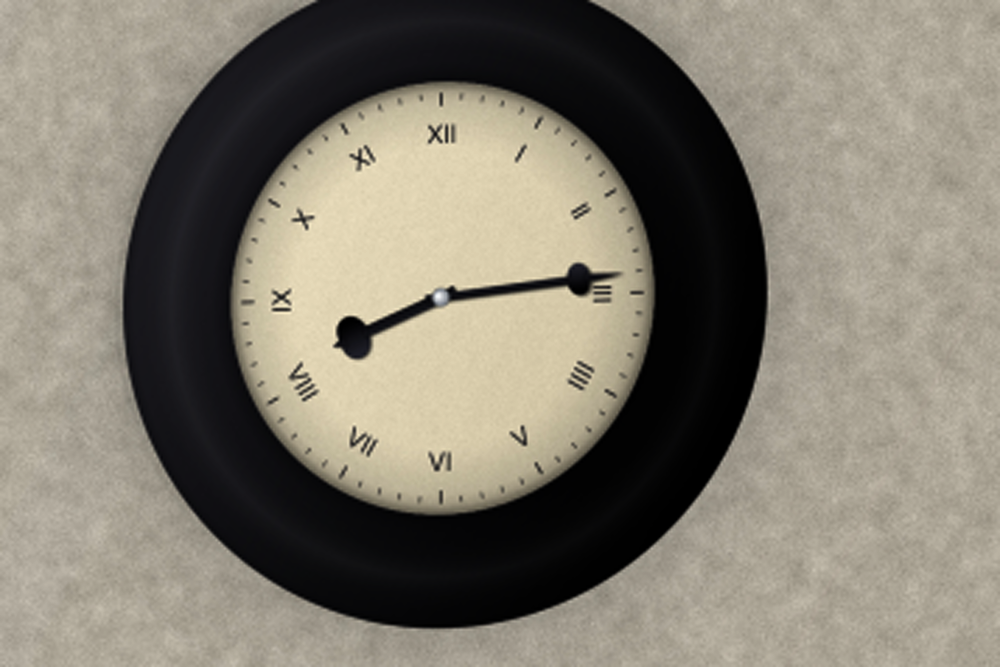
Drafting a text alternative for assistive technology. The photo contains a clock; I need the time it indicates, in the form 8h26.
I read 8h14
